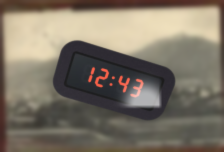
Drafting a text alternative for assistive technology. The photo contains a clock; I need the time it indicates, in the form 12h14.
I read 12h43
